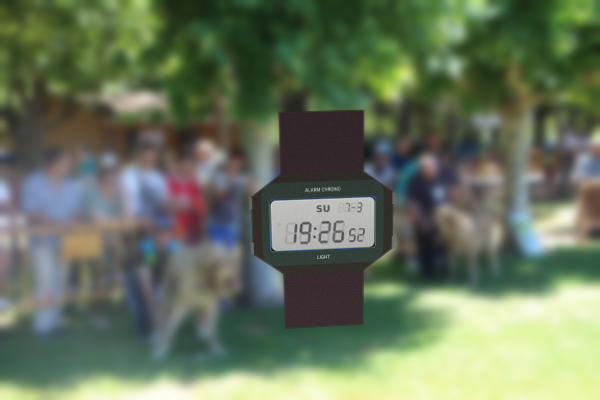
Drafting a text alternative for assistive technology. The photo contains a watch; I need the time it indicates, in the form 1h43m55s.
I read 19h26m52s
